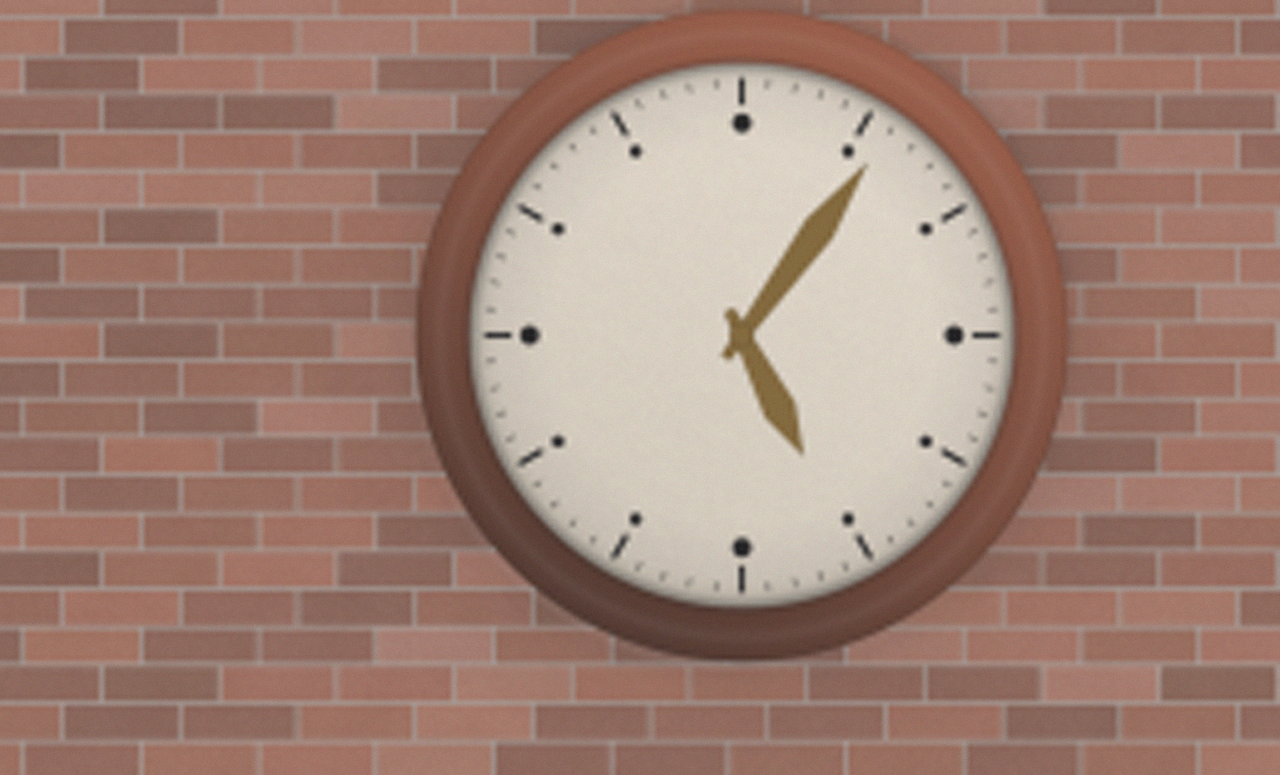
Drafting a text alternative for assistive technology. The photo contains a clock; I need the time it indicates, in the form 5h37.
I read 5h06
